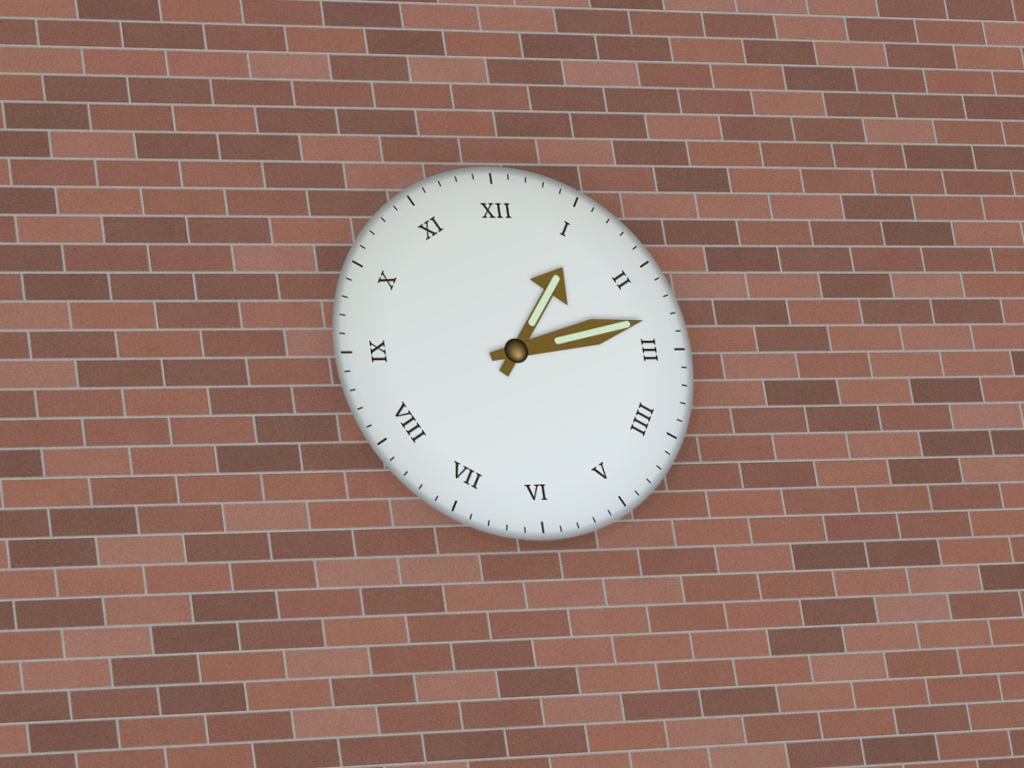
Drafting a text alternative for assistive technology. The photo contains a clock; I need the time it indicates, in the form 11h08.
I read 1h13
